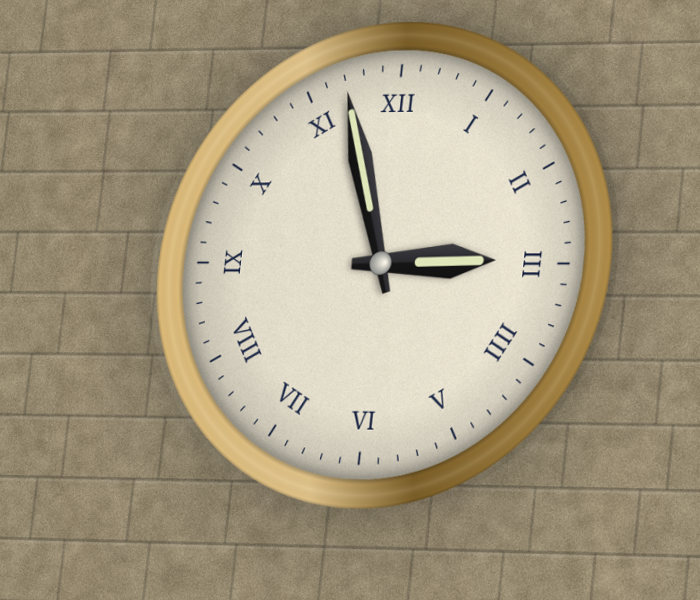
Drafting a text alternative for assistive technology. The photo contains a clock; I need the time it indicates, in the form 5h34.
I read 2h57
